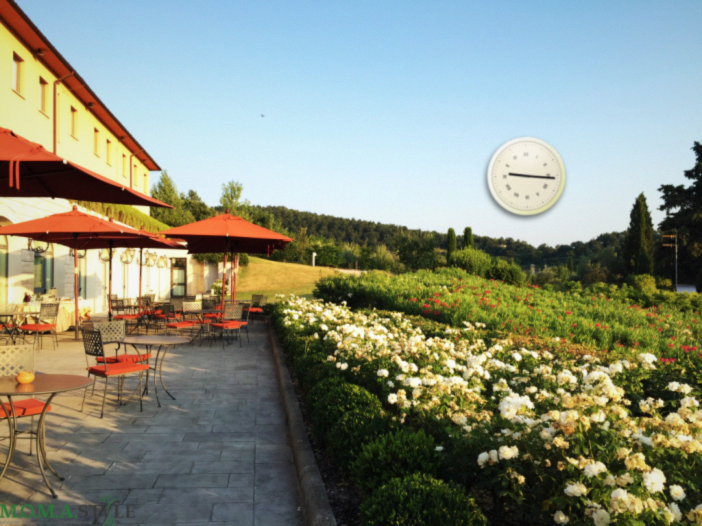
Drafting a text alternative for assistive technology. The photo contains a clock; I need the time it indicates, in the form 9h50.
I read 9h16
